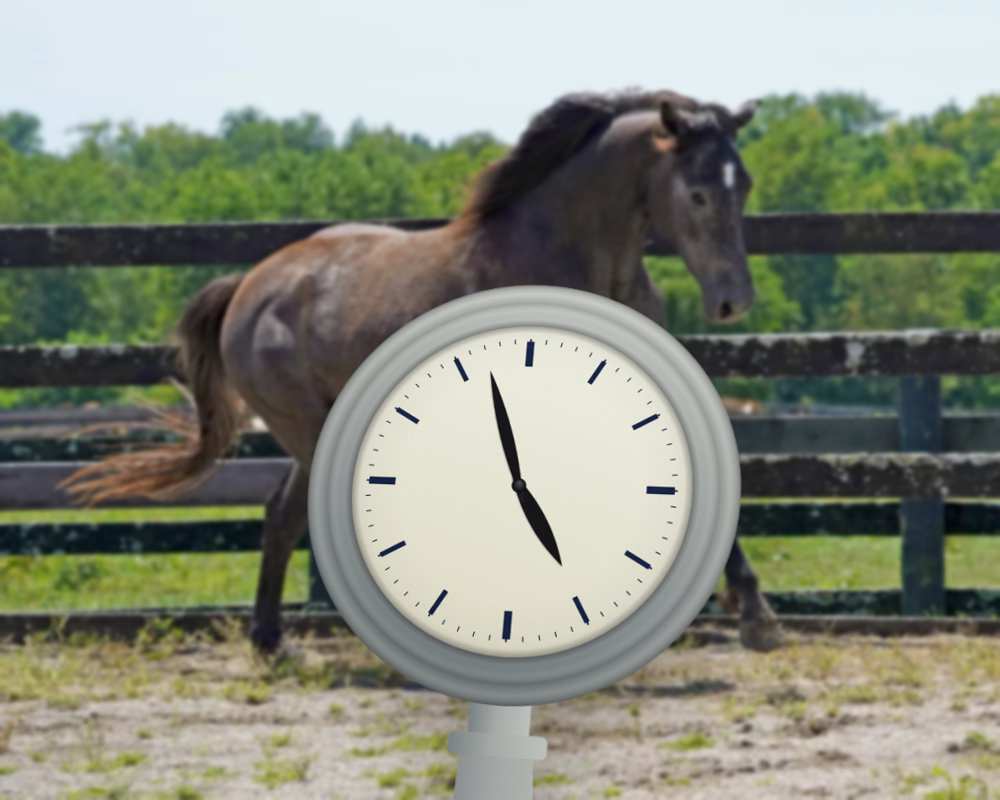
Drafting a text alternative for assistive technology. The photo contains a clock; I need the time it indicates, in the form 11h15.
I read 4h57
